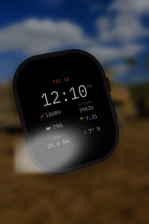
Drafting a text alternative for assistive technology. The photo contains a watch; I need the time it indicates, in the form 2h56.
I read 12h10
